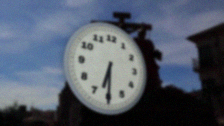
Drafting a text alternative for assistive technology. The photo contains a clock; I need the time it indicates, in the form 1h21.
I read 6h30
